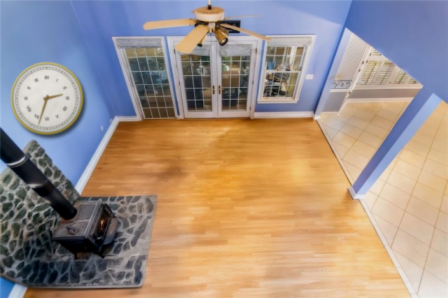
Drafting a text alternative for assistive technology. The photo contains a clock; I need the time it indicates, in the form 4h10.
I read 2h33
